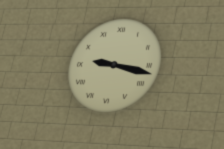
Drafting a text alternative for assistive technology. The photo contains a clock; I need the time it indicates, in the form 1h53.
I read 9h17
